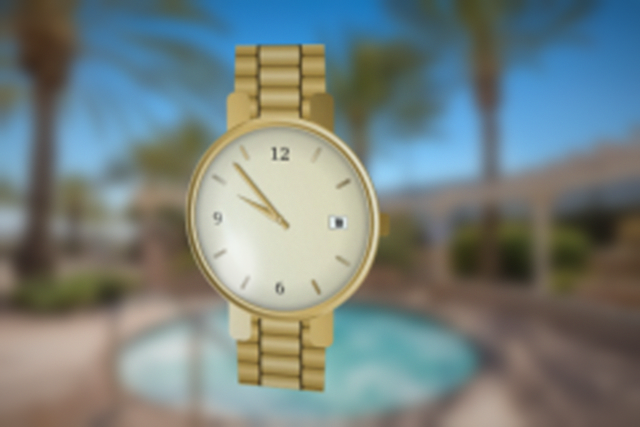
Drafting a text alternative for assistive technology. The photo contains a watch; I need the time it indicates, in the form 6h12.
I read 9h53
